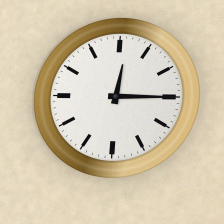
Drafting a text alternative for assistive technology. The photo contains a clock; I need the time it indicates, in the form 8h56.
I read 12h15
